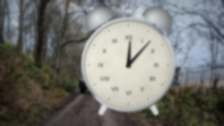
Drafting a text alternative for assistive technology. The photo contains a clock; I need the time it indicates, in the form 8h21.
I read 12h07
